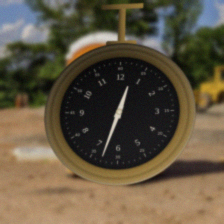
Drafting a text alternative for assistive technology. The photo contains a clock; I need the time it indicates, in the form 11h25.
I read 12h33
